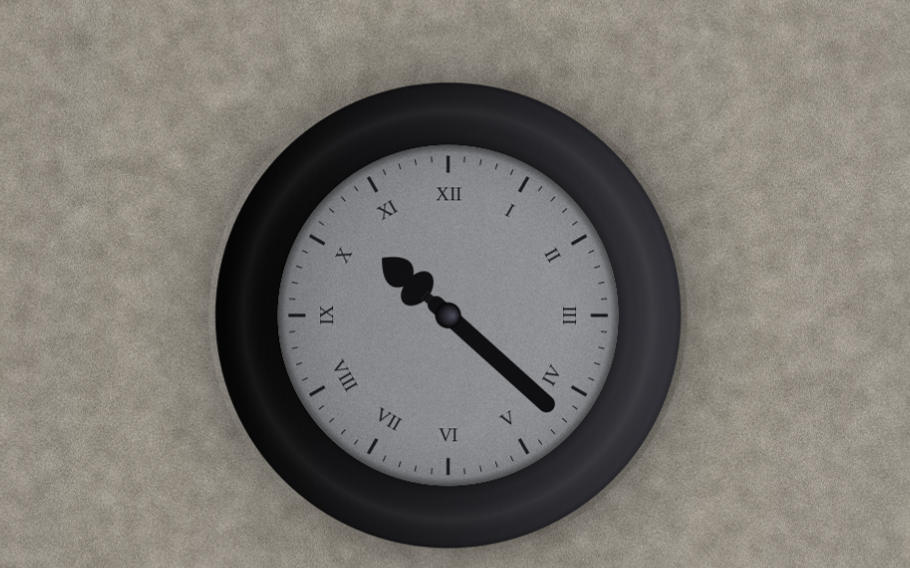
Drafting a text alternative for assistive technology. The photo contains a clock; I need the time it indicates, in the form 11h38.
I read 10h22
